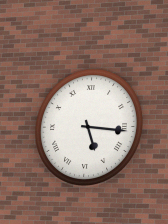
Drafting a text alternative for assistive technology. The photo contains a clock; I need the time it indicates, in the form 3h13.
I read 5h16
